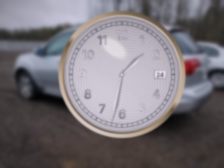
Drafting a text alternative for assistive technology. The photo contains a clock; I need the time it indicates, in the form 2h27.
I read 1h32
